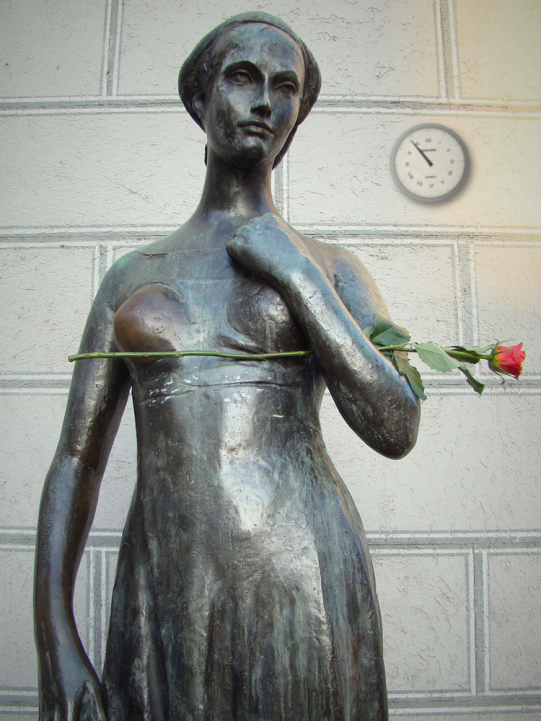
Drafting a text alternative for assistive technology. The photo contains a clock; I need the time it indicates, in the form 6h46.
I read 10h54
